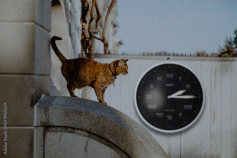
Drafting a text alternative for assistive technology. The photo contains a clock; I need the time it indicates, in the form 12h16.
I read 2h15
